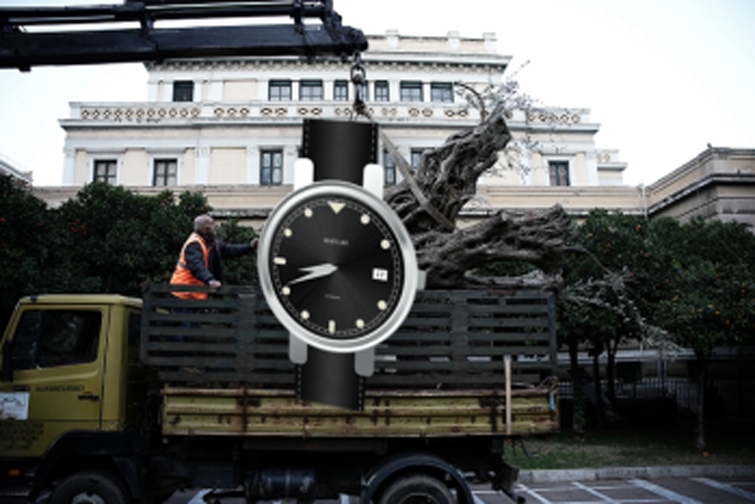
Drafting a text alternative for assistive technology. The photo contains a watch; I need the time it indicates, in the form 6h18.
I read 8h41
